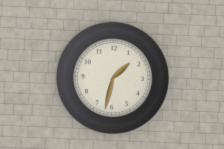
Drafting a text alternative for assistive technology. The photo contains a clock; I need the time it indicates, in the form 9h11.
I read 1h32
